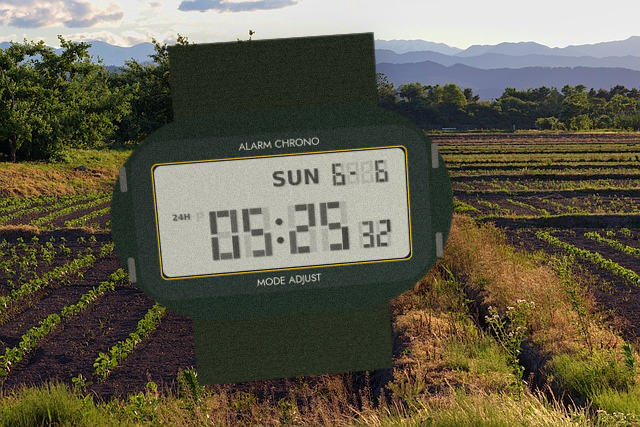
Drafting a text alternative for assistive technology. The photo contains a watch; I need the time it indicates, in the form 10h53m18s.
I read 5h25m32s
